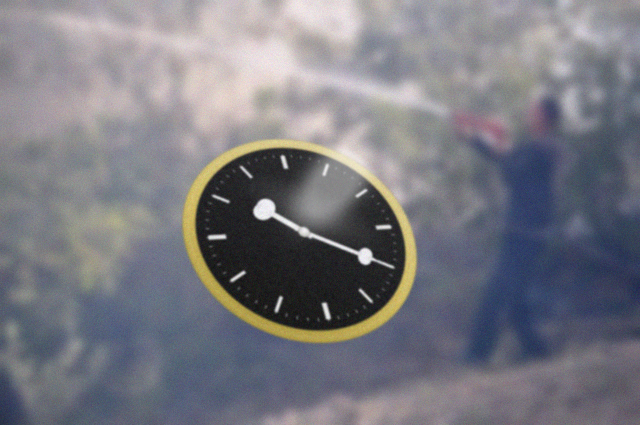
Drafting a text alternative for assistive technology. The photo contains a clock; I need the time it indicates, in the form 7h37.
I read 10h20
